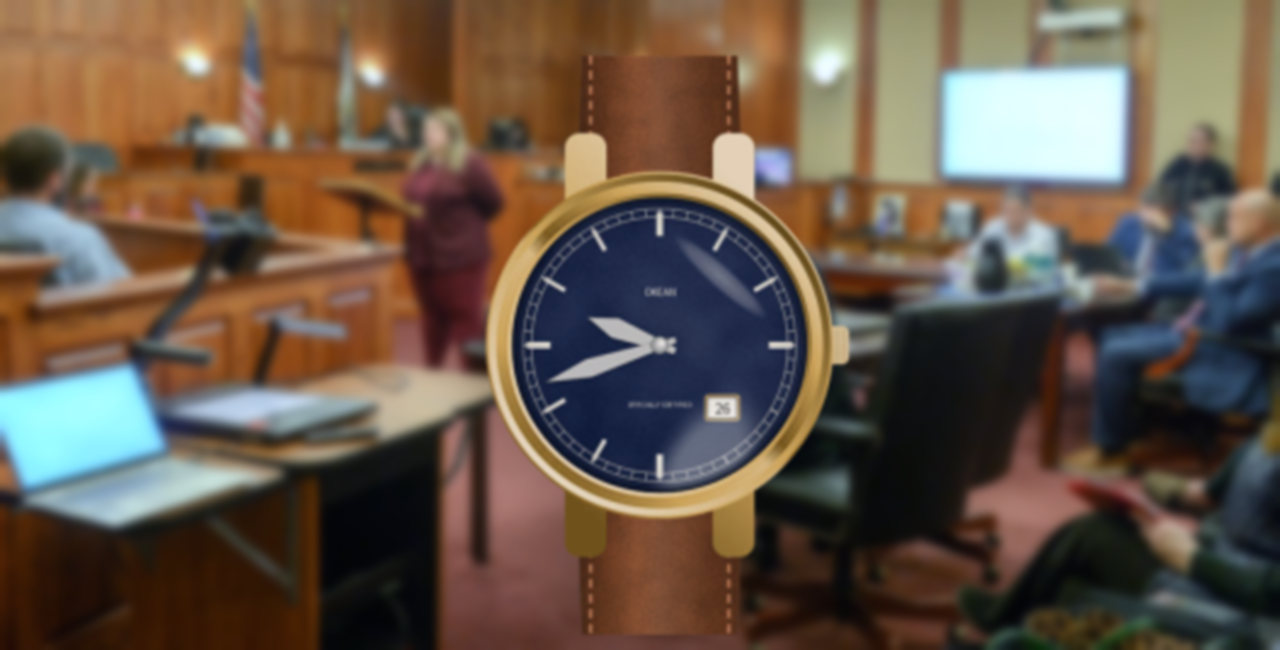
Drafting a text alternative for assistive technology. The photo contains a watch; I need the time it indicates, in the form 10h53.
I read 9h42
